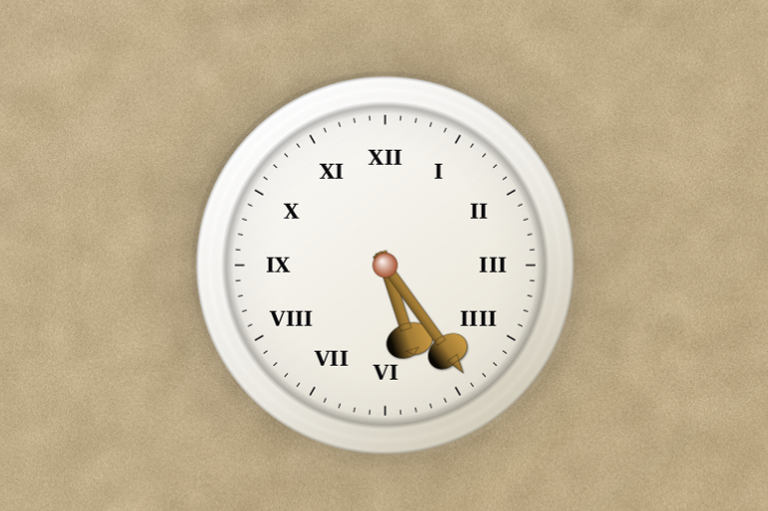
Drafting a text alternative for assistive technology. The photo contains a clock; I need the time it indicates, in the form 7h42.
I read 5h24
